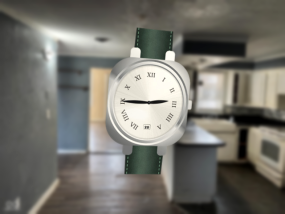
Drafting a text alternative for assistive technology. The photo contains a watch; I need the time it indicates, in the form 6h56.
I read 2h45
